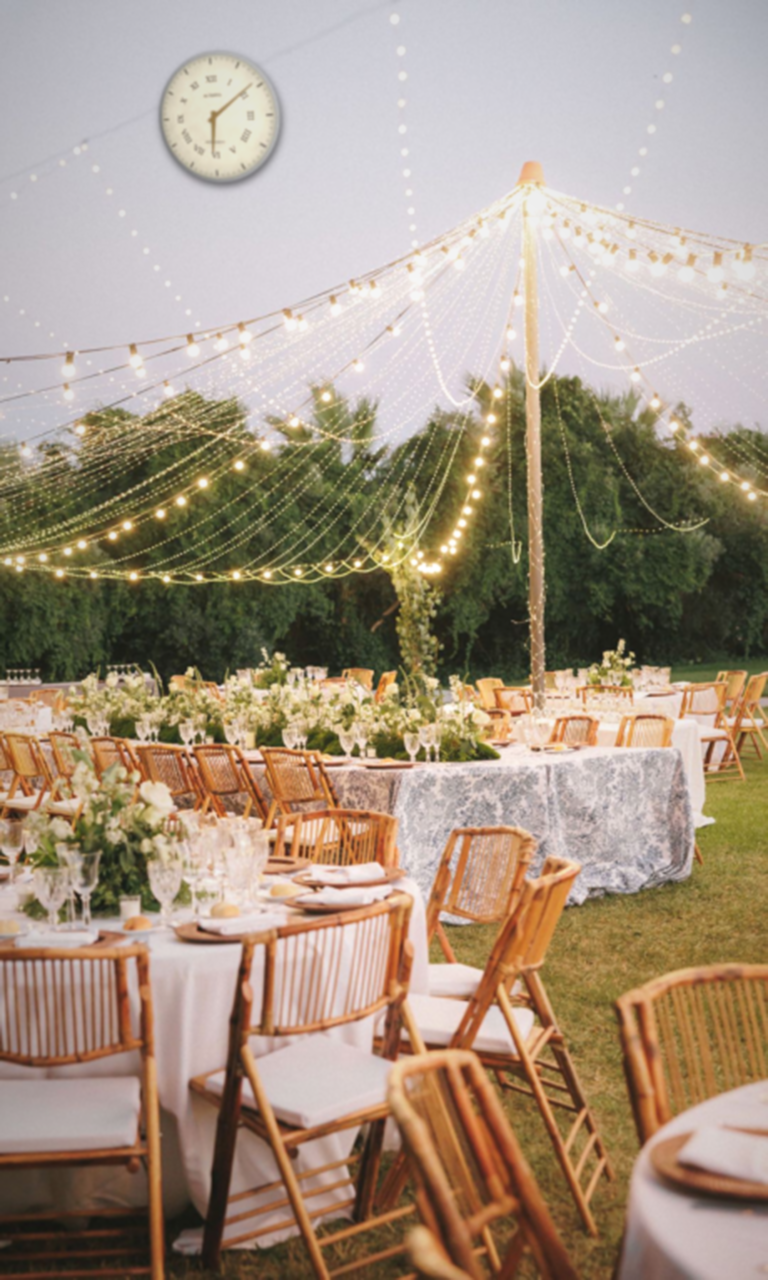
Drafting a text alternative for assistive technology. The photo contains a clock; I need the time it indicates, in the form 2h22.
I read 6h09
